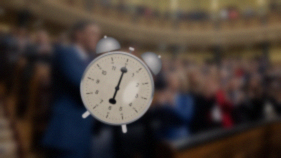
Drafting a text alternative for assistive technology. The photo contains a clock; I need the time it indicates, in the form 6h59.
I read 6h00
